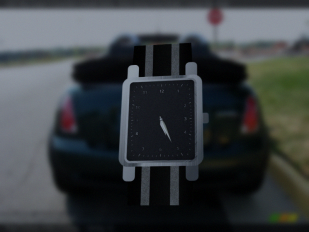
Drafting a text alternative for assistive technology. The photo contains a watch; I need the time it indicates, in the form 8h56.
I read 5h26
